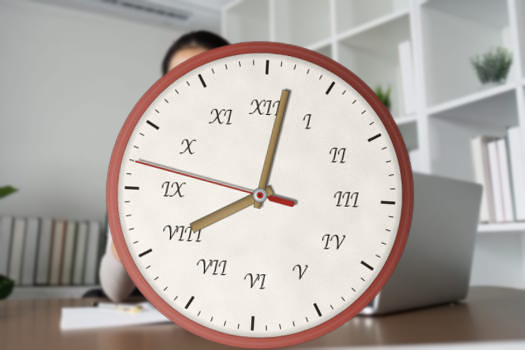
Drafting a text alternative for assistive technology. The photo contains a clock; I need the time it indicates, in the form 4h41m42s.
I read 8h01m47s
